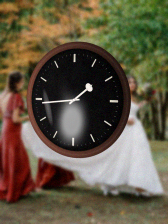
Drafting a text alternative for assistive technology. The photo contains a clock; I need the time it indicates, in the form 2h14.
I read 1h44
